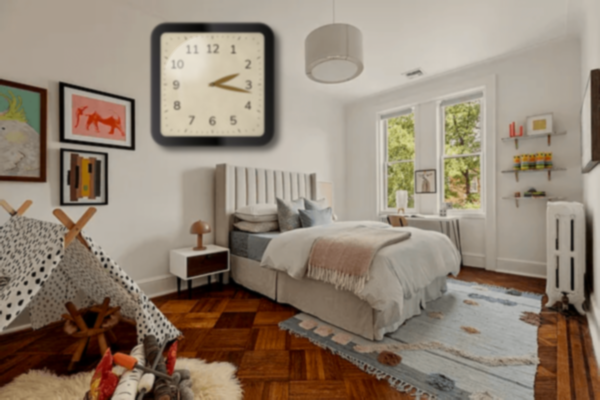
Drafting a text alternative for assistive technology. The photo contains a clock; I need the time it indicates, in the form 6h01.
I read 2h17
